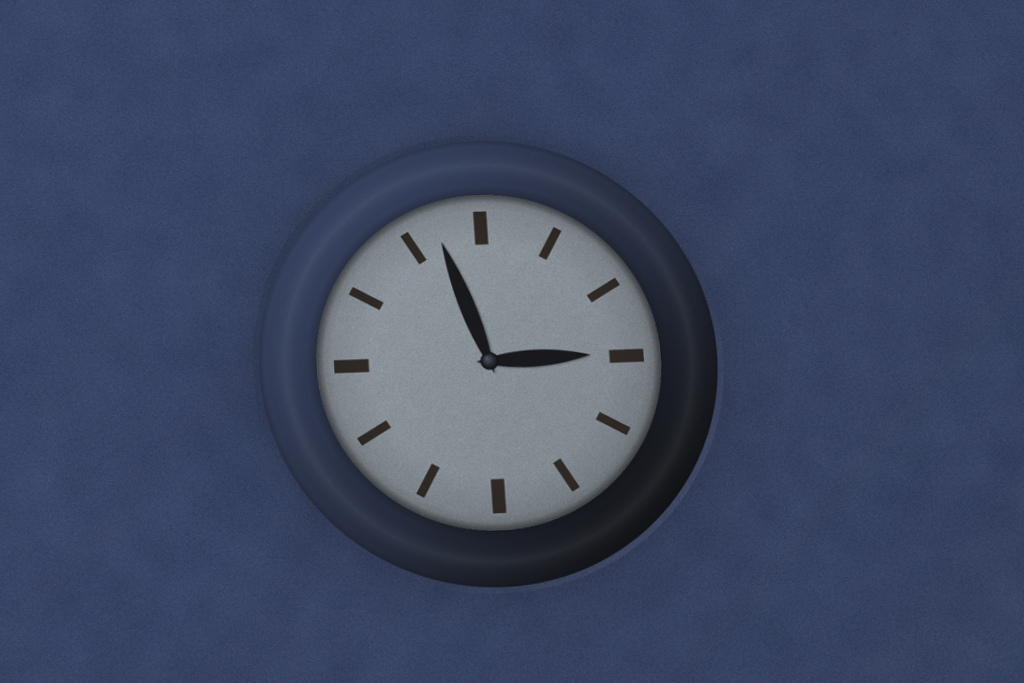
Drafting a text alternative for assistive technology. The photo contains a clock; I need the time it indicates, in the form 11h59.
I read 2h57
